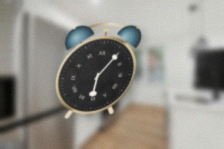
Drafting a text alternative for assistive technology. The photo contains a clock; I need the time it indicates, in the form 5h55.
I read 6h06
